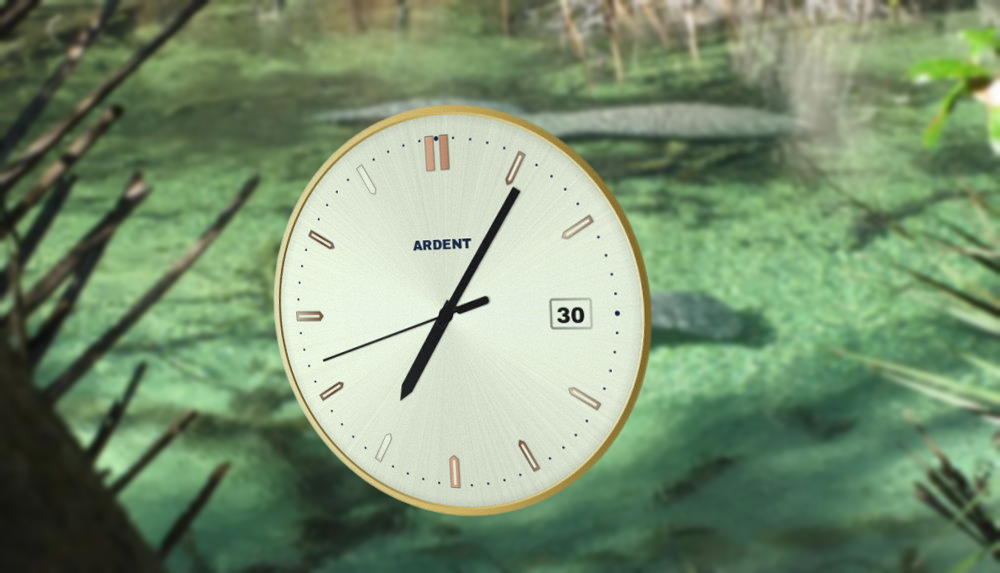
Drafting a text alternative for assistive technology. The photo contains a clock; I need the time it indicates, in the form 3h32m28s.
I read 7h05m42s
